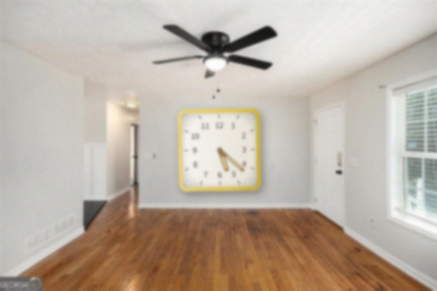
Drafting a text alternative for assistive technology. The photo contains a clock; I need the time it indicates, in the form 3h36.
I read 5h22
